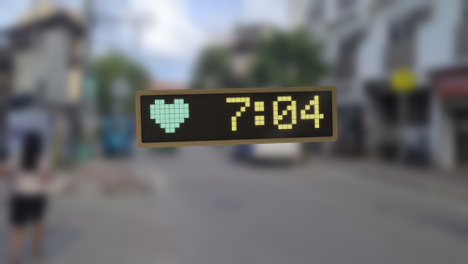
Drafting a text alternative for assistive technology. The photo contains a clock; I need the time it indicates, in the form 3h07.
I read 7h04
